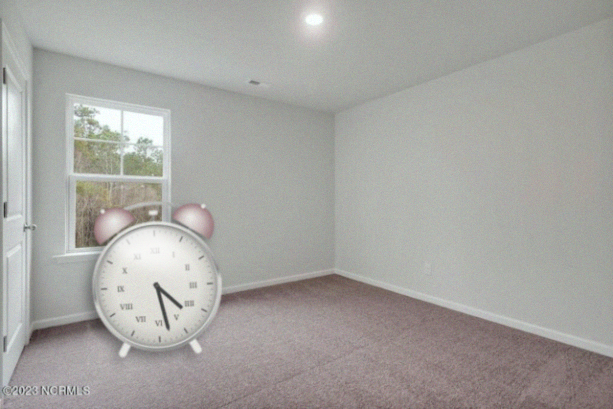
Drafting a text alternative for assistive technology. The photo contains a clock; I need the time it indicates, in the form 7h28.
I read 4h28
